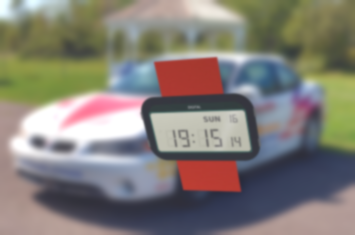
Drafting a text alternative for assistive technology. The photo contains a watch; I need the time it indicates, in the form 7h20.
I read 19h15
